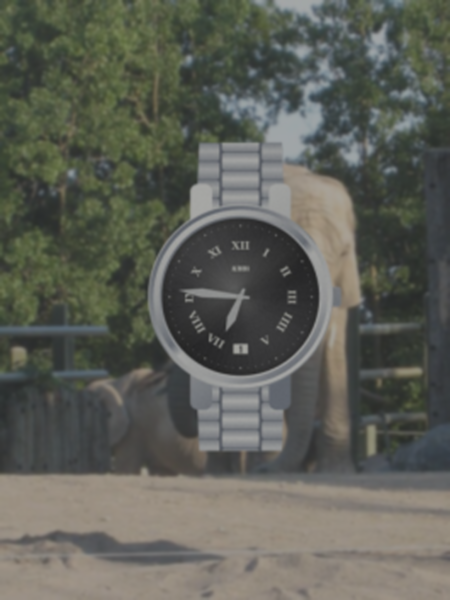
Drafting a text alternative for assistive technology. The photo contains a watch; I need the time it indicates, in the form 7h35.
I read 6h46
